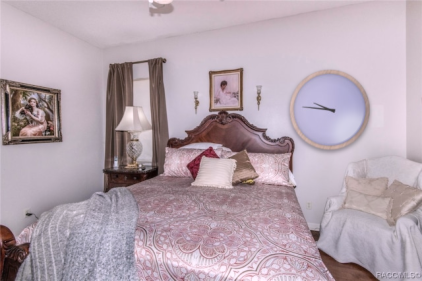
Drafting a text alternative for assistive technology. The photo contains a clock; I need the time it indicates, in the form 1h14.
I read 9h46
